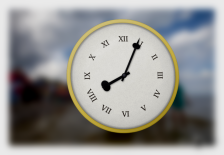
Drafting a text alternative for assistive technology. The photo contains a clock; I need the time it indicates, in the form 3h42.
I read 8h04
